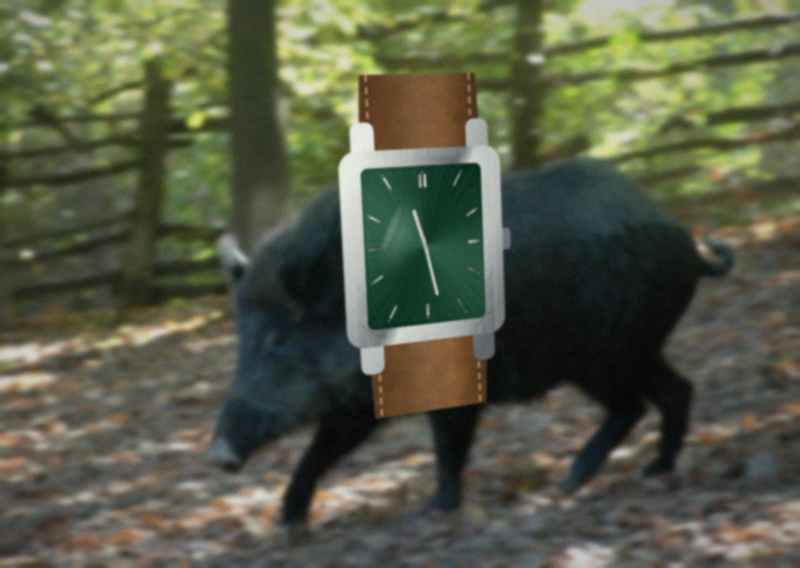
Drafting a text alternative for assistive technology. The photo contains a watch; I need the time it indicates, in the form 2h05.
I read 11h28
